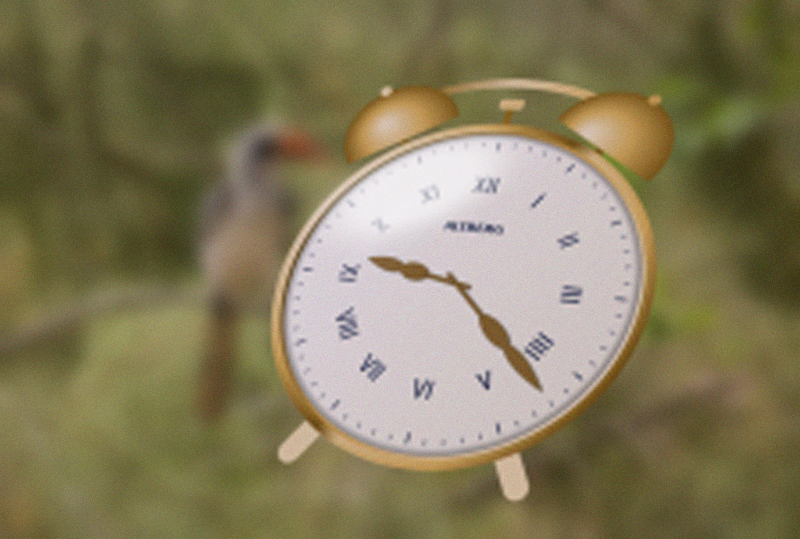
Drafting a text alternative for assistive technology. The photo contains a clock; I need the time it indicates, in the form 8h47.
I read 9h22
